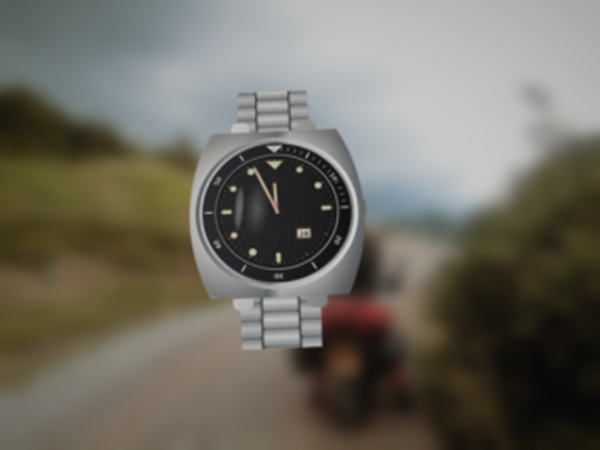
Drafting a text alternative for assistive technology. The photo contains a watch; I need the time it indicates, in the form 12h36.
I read 11h56
